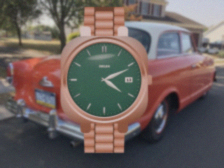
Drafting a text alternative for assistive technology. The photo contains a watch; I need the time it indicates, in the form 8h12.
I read 4h11
